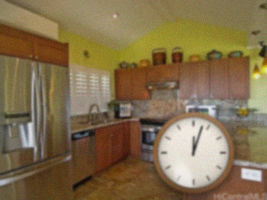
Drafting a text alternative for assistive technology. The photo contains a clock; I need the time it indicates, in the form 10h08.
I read 12h03
